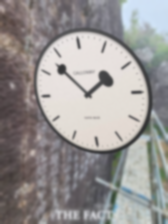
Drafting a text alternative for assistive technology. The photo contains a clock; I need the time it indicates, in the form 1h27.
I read 1h53
